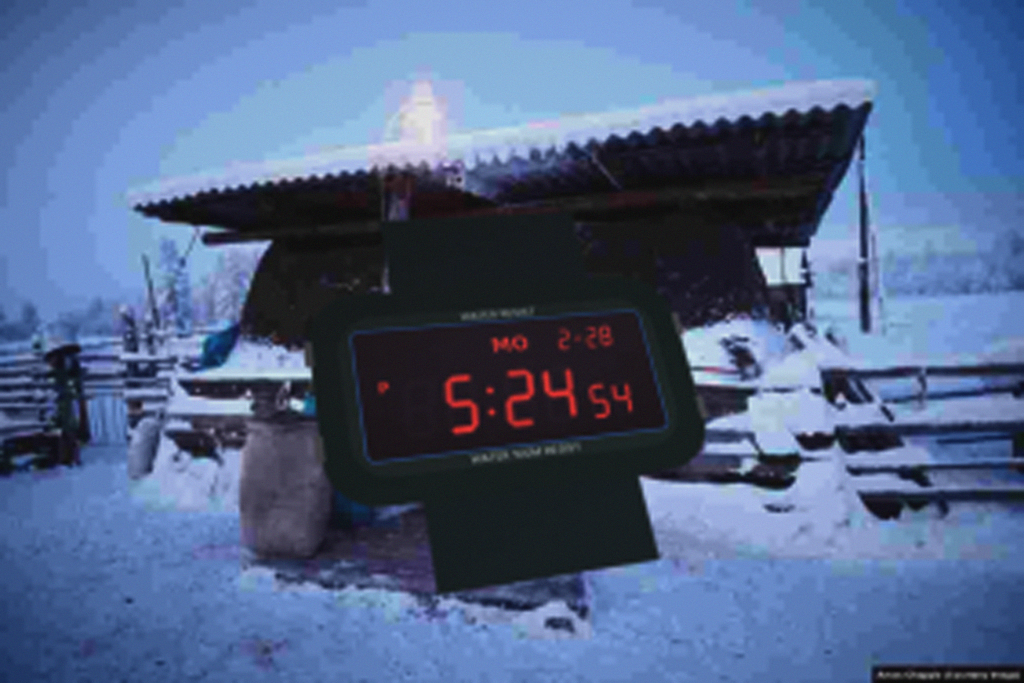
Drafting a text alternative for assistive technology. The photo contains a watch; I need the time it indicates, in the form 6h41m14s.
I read 5h24m54s
